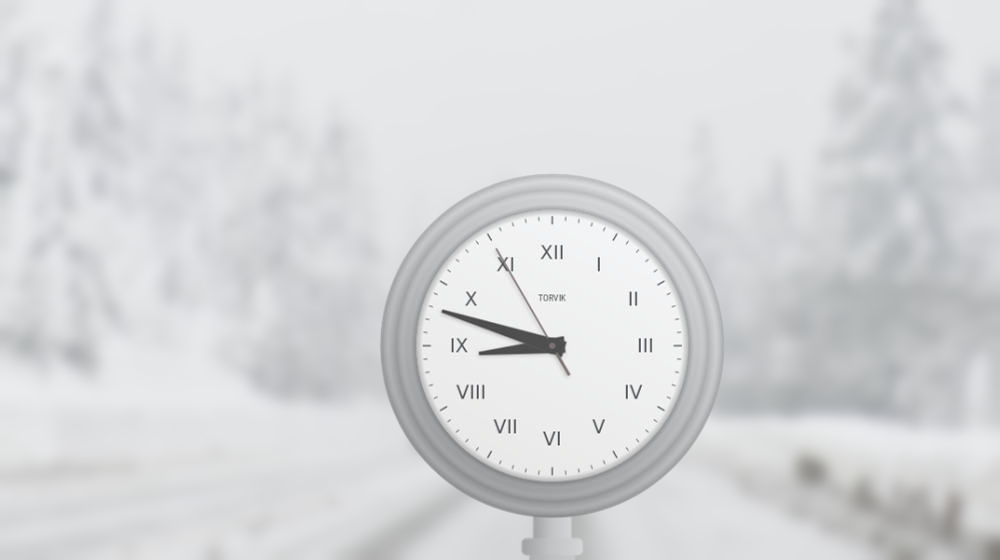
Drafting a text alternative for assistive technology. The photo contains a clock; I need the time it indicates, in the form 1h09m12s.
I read 8h47m55s
